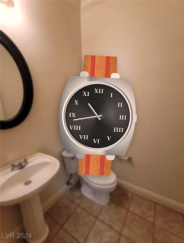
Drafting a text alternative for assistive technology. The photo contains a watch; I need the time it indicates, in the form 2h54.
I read 10h43
